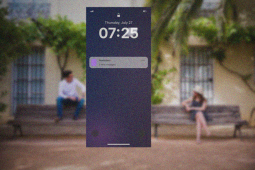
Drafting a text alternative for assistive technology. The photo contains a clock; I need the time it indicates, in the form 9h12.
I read 7h25
